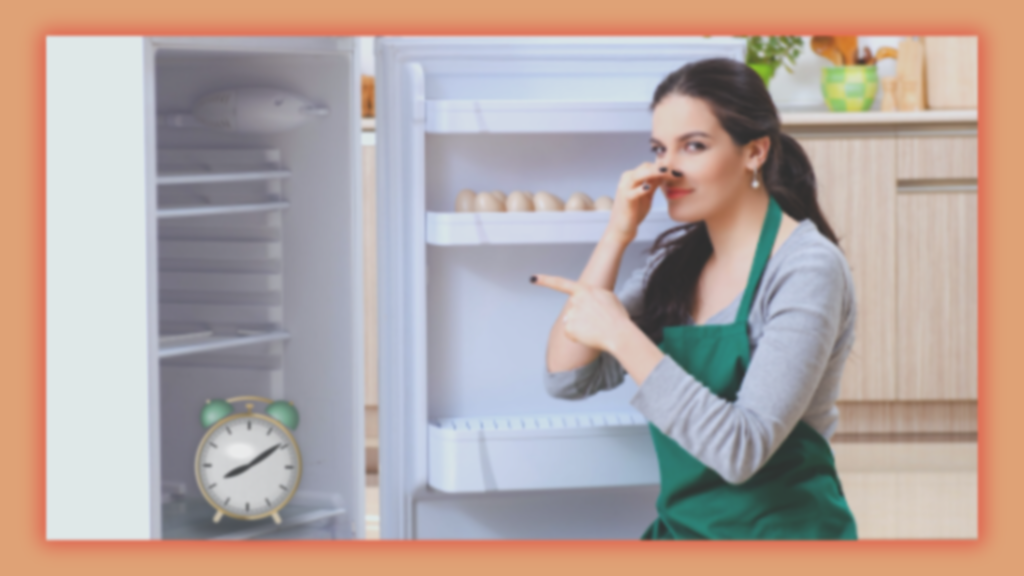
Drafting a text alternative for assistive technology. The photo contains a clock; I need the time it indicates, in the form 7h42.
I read 8h09
